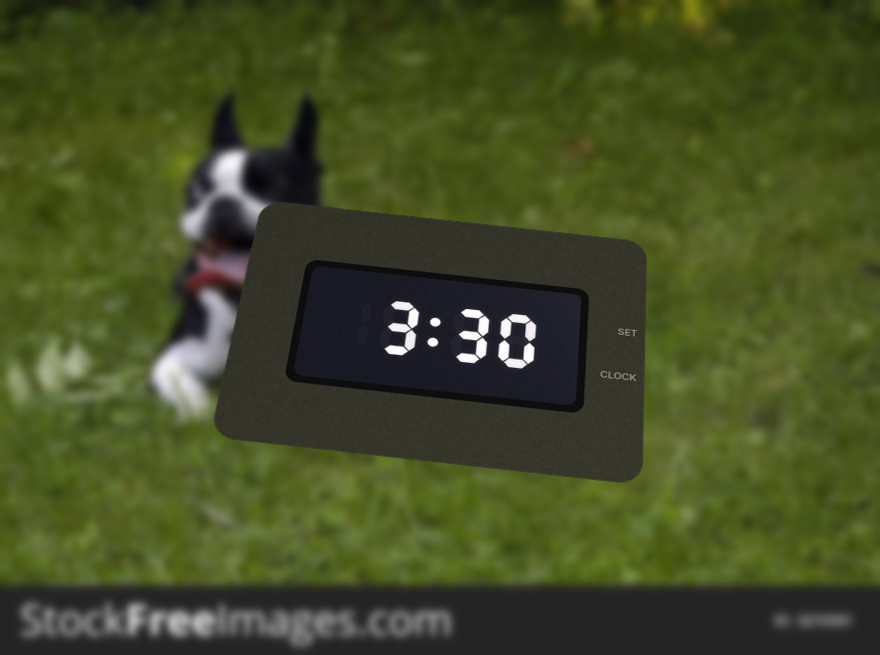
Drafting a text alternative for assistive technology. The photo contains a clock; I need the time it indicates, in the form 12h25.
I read 3h30
